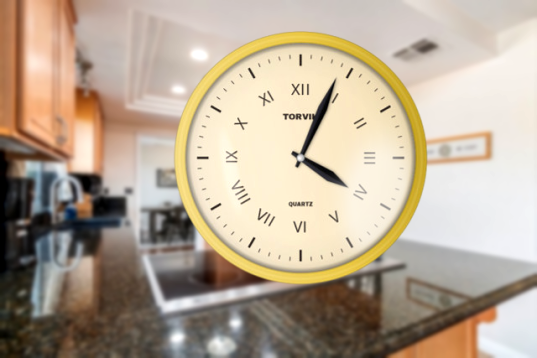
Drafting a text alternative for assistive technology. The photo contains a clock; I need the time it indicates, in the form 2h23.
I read 4h04
